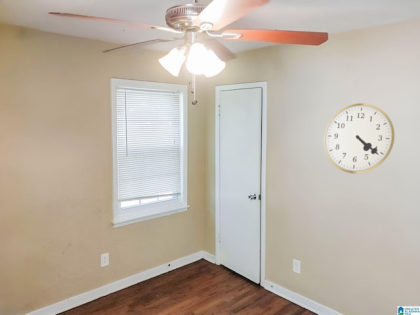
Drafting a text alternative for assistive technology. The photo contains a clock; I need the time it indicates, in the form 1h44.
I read 4h21
